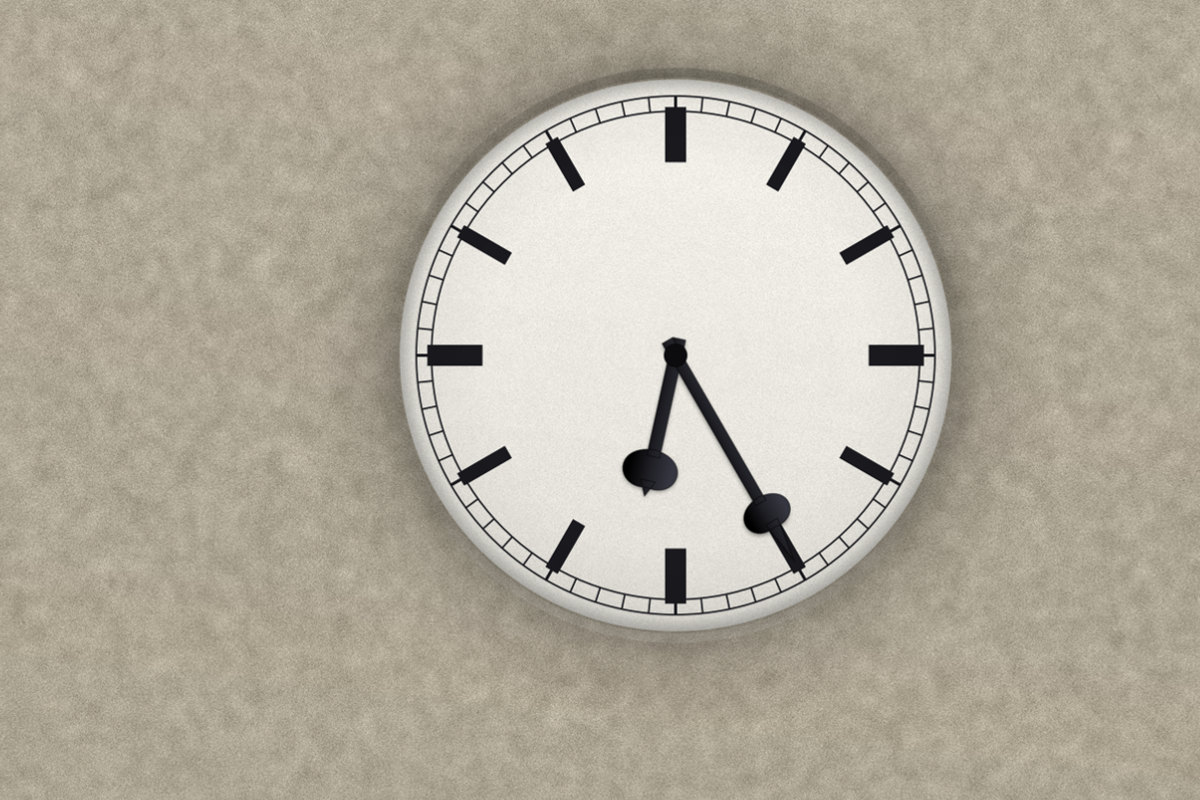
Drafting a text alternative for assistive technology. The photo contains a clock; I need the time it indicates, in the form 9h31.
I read 6h25
